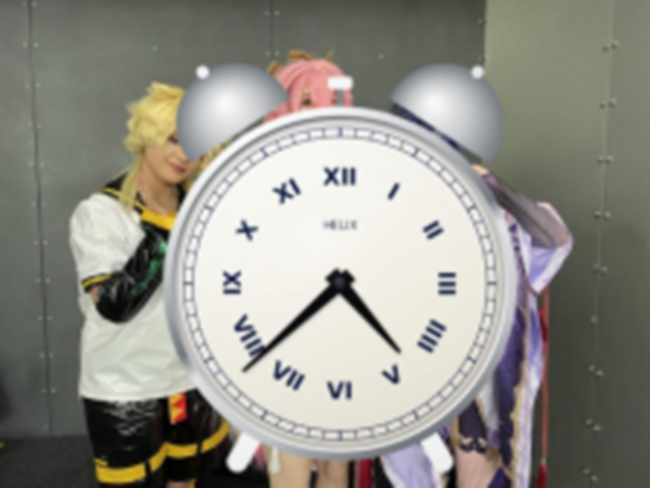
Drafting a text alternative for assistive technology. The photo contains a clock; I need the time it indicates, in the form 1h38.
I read 4h38
